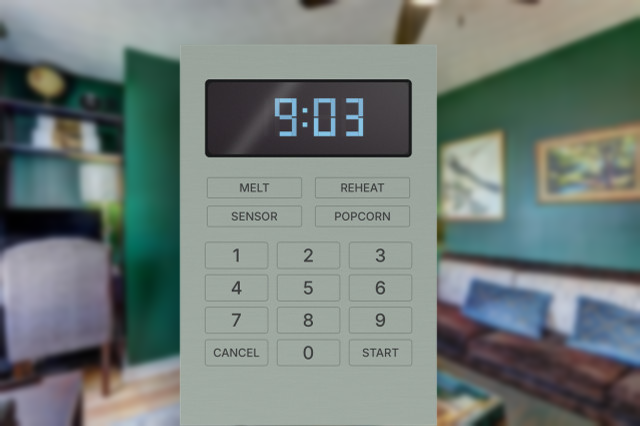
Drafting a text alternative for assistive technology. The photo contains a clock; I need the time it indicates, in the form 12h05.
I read 9h03
